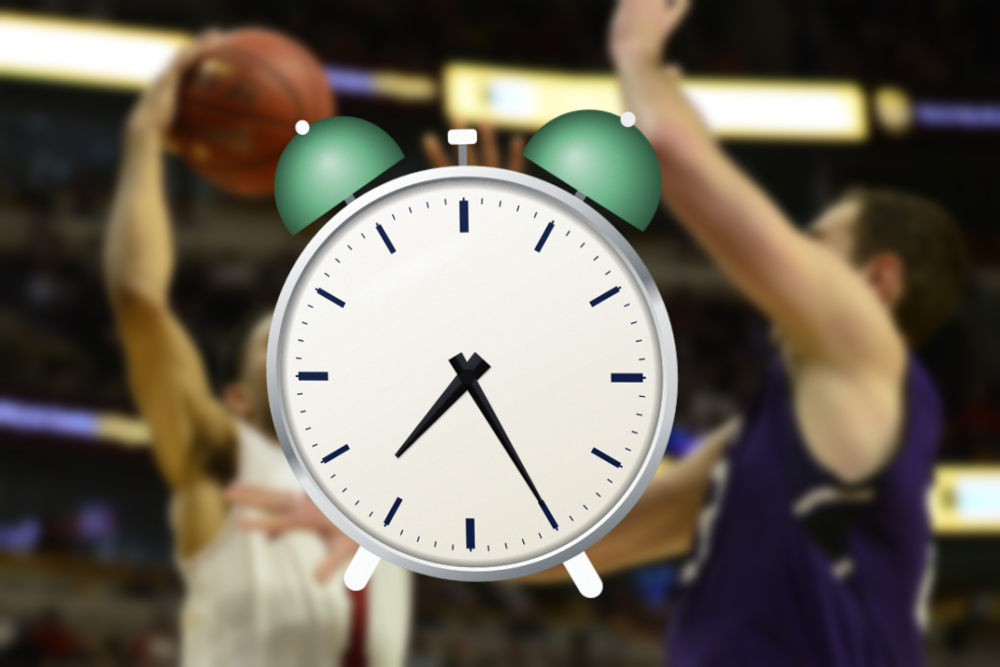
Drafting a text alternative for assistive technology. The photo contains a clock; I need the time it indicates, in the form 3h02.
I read 7h25
